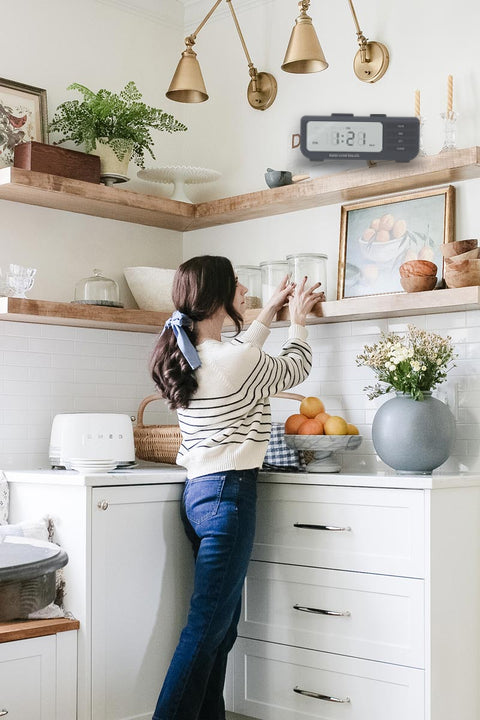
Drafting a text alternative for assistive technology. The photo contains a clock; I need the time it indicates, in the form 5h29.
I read 1h21
